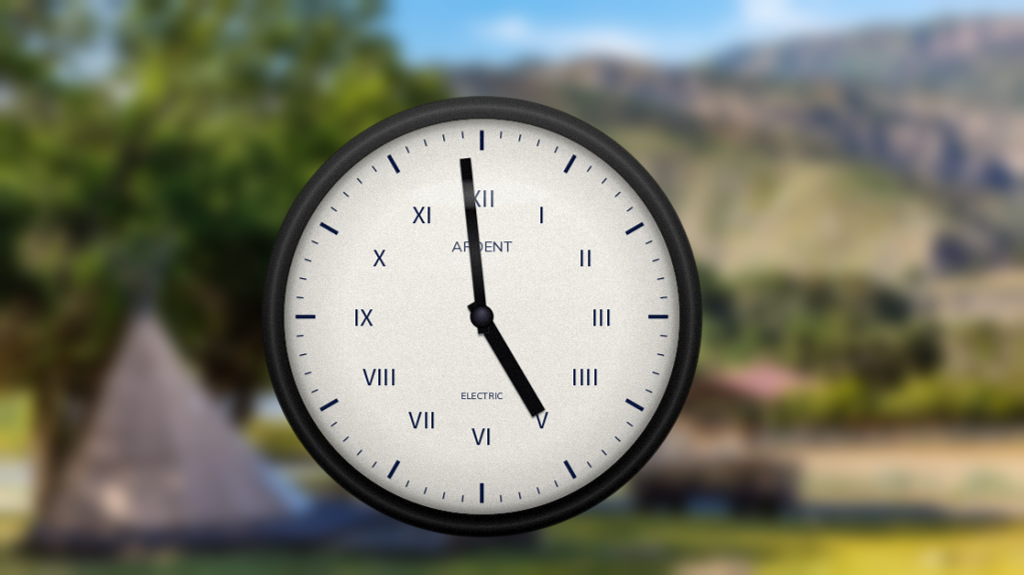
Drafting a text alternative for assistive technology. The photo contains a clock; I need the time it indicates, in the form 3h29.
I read 4h59
